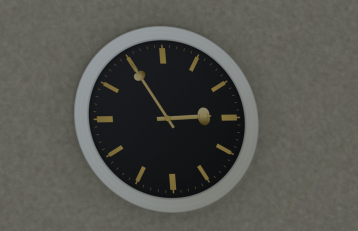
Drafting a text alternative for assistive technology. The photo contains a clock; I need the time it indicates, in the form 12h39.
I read 2h55
